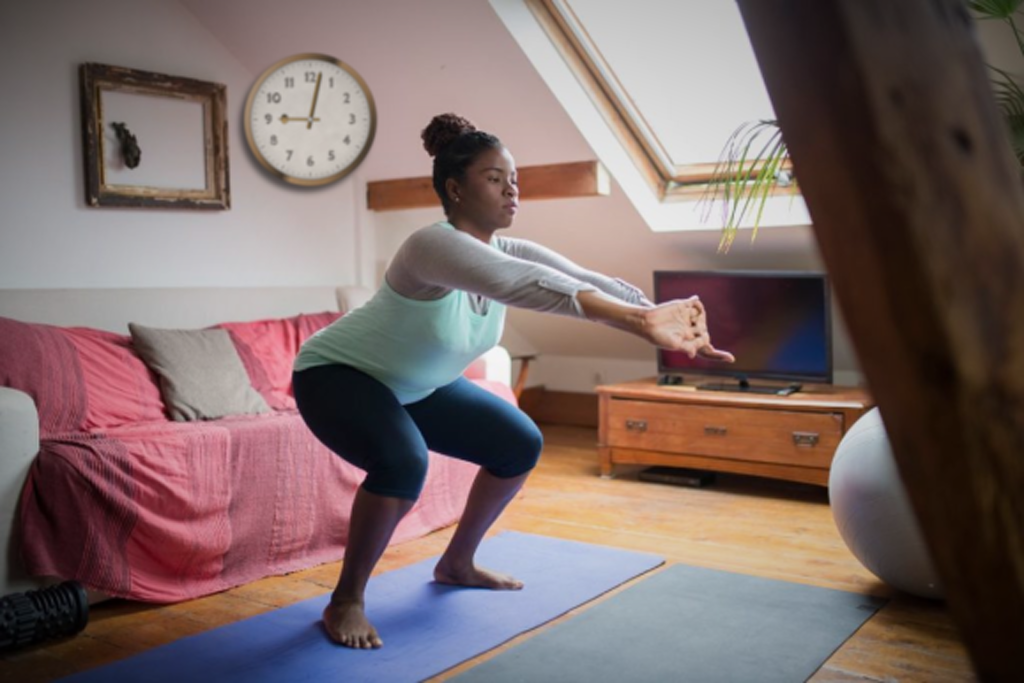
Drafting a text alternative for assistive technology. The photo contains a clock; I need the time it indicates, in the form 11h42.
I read 9h02
